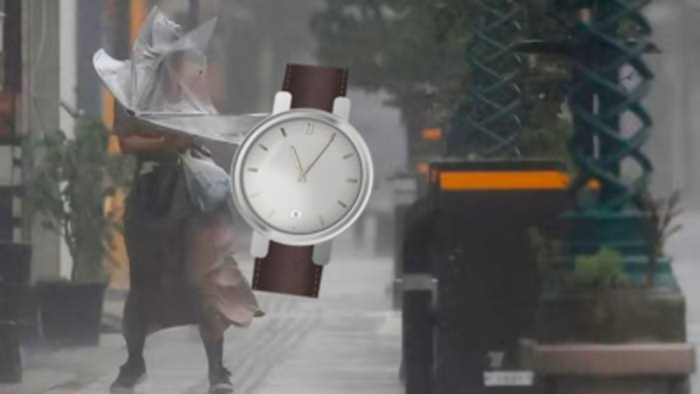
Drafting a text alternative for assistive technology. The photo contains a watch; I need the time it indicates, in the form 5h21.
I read 11h05
